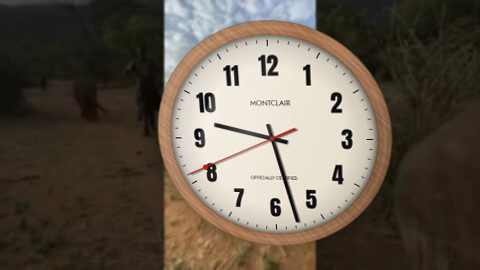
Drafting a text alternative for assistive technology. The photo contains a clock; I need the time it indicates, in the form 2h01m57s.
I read 9h27m41s
